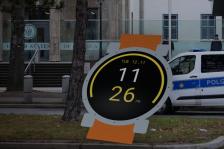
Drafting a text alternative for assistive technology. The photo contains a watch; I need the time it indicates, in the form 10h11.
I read 11h26
